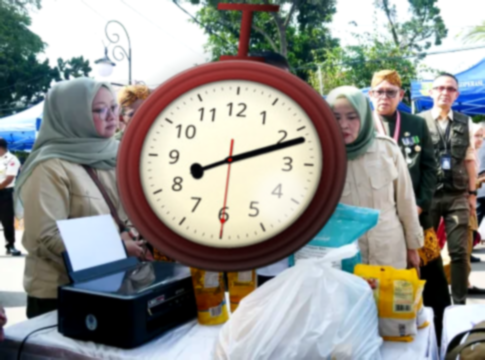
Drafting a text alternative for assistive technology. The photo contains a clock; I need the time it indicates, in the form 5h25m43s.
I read 8h11m30s
